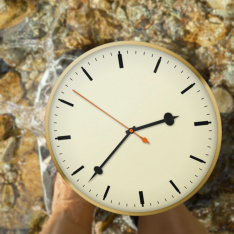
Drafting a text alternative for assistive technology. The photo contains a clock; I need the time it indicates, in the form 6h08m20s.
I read 2h37m52s
